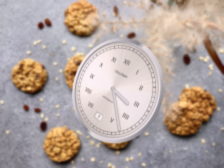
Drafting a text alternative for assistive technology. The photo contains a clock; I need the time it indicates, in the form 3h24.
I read 3h23
